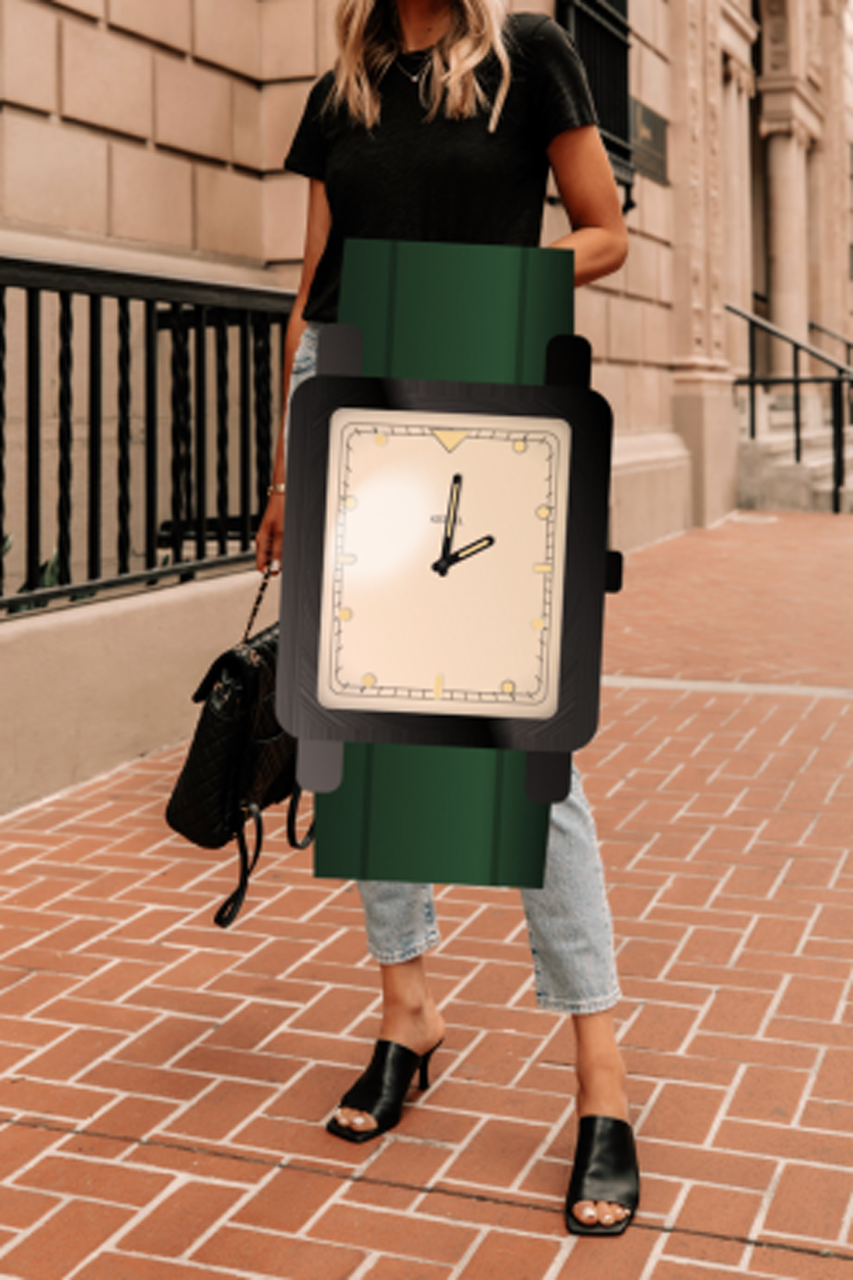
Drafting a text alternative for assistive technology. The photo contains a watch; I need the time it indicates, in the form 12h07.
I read 2h01
